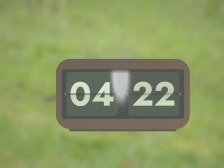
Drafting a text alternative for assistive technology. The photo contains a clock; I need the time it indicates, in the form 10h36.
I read 4h22
